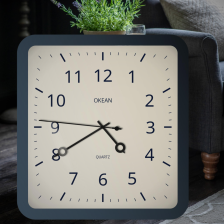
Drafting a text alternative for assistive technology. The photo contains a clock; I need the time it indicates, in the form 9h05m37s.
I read 4h39m46s
